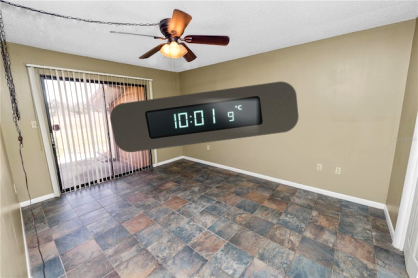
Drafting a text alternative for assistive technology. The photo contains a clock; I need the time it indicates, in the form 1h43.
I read 10h01
